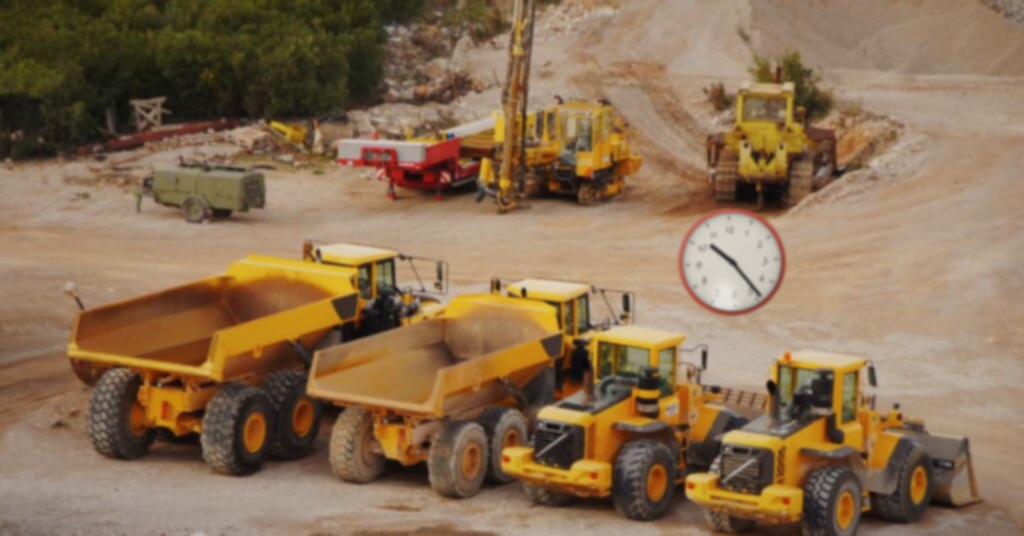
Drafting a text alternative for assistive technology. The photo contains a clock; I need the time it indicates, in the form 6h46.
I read 10h24
